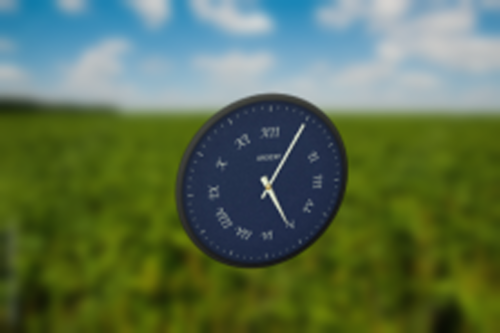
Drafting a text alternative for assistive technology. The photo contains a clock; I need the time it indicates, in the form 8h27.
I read 5h05
